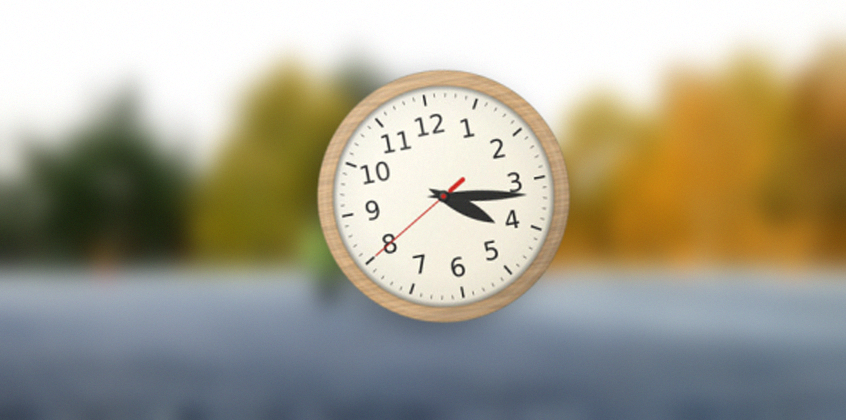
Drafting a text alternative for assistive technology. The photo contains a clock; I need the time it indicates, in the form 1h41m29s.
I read 4h16m40s
